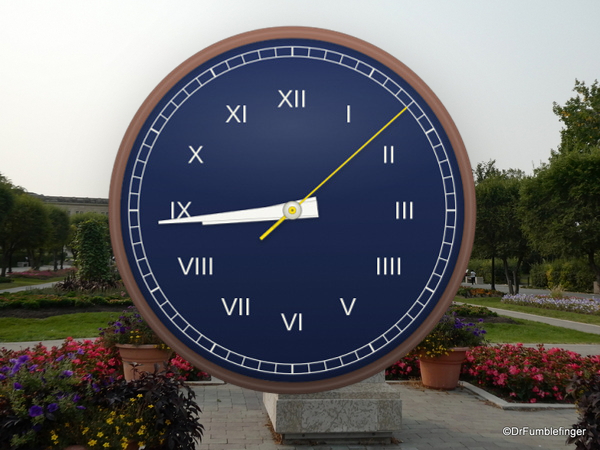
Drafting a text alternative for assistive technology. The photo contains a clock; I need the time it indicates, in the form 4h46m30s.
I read 8h44m08s
